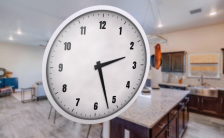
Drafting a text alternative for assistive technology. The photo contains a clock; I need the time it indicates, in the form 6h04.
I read 2h27
